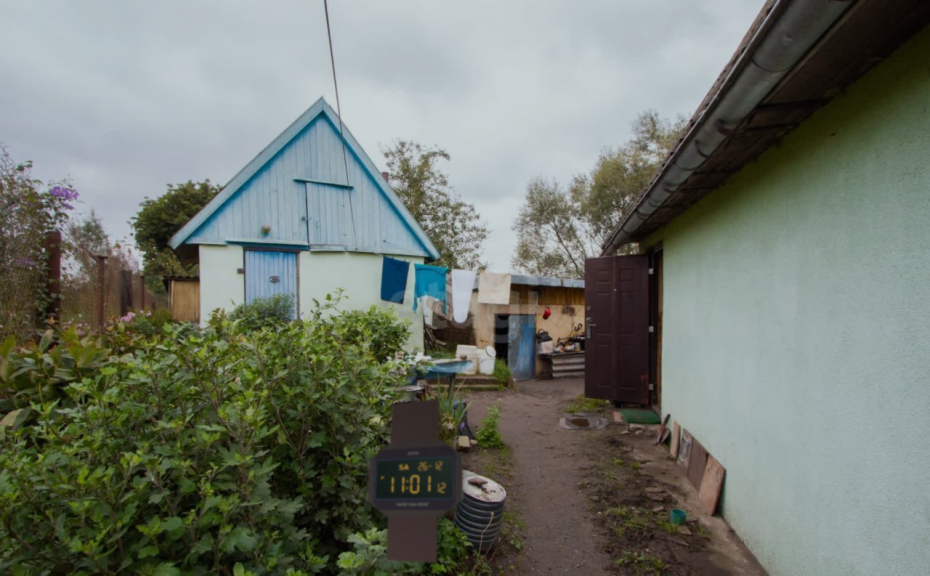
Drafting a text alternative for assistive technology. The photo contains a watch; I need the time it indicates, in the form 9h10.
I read 11h01
